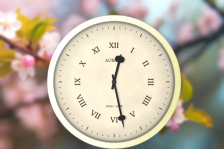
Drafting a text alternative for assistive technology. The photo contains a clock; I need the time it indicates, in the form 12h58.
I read 12h28
